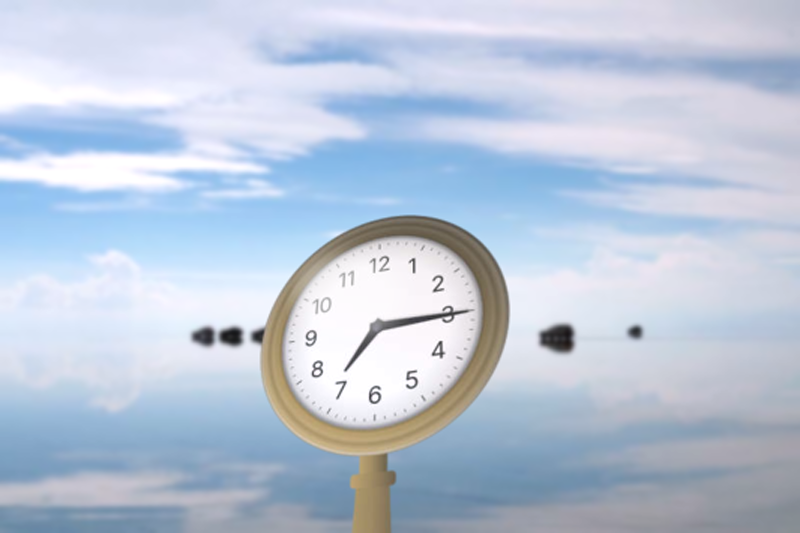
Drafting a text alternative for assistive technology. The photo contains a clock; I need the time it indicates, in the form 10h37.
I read 7h15
